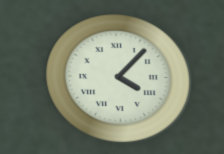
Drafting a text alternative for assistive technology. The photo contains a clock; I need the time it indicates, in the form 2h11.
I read 4h07
